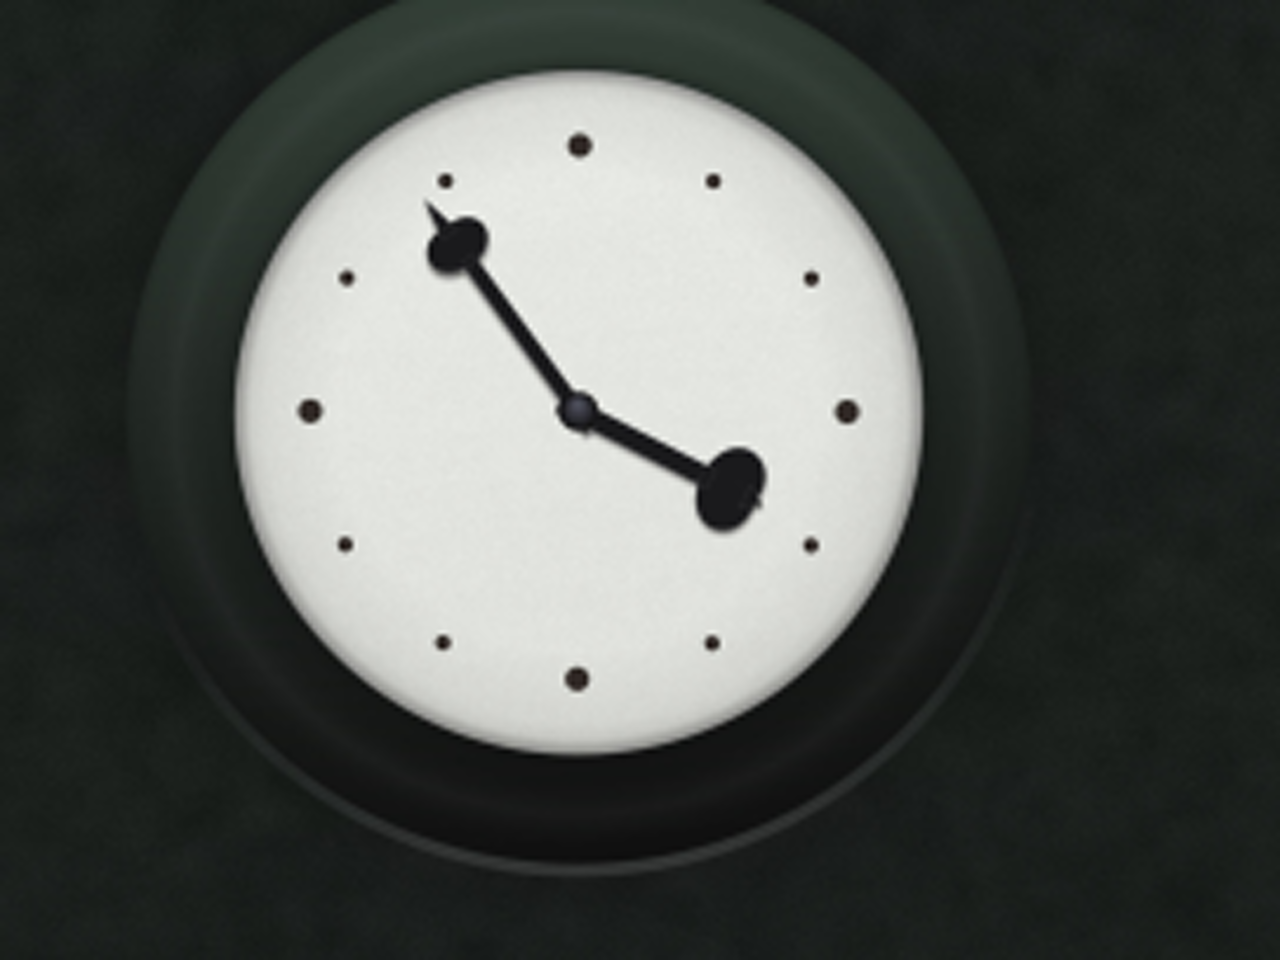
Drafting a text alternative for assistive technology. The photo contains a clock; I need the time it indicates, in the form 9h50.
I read 3h54
